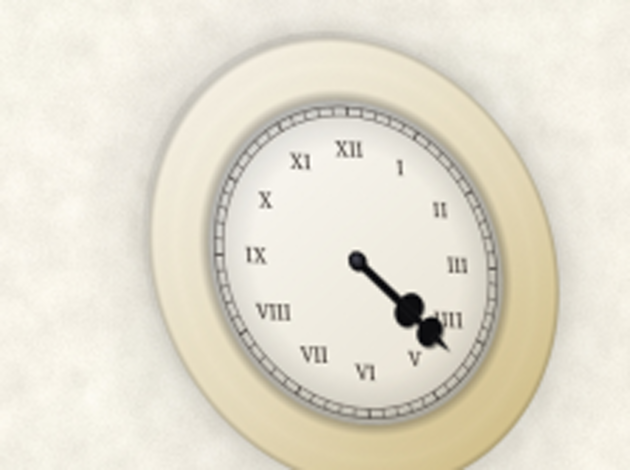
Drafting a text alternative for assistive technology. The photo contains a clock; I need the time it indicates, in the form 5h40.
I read 4h22
